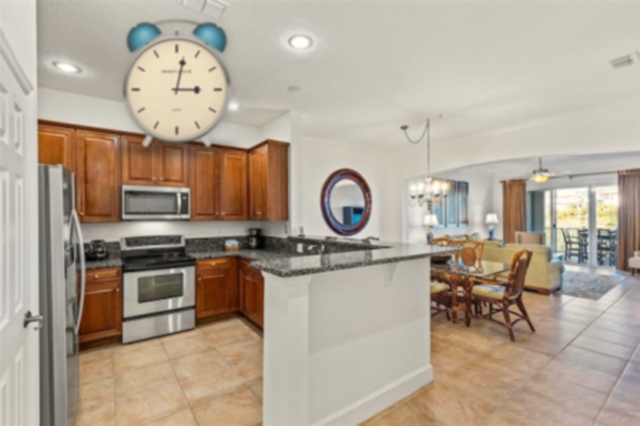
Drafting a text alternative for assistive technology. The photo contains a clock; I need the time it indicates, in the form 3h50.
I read 3h02
